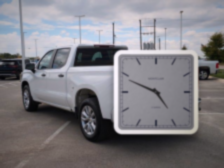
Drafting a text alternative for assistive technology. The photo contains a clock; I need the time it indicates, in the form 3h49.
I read 4h49
